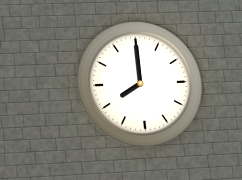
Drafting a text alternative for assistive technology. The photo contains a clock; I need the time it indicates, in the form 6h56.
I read 8h00
